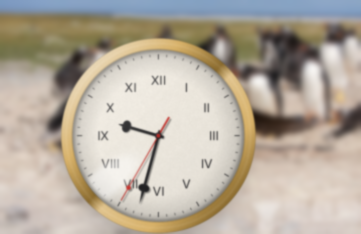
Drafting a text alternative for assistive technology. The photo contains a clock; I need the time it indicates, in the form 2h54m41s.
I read 9h32m35s
